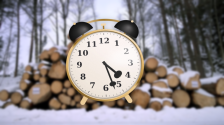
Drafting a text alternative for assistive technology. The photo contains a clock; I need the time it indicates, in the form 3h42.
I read 4h27
